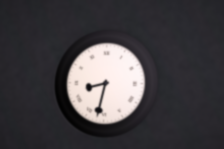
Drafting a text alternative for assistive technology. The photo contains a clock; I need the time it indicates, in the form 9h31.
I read 8h32
